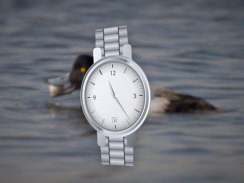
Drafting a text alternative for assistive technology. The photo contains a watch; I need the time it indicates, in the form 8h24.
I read 11h24
